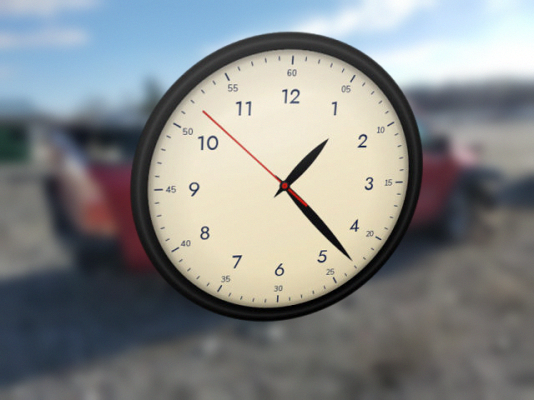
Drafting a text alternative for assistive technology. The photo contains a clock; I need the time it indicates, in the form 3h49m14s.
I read 1h22m52s
